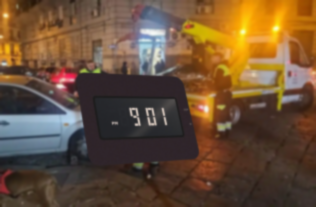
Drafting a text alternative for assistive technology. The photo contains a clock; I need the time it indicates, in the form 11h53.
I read 9h01
